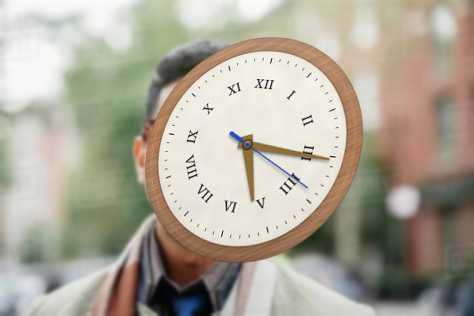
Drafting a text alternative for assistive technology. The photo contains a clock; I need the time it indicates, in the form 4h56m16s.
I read 5h15m19s
